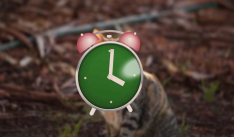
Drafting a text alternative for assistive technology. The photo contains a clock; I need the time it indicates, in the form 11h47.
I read 4h01
